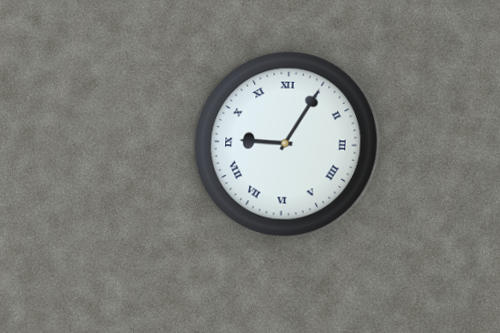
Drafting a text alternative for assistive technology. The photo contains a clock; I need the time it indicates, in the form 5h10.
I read 9h05
